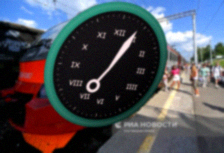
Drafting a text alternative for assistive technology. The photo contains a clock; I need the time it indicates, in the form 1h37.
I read 7h04
